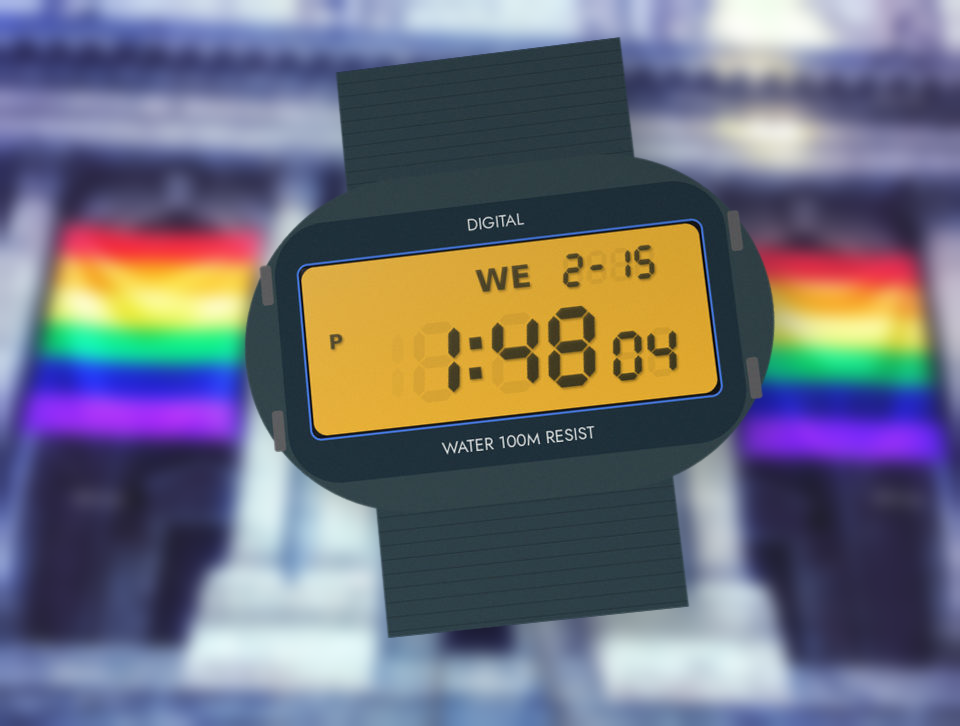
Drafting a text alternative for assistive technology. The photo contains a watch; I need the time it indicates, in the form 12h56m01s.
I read 1h48m04s
